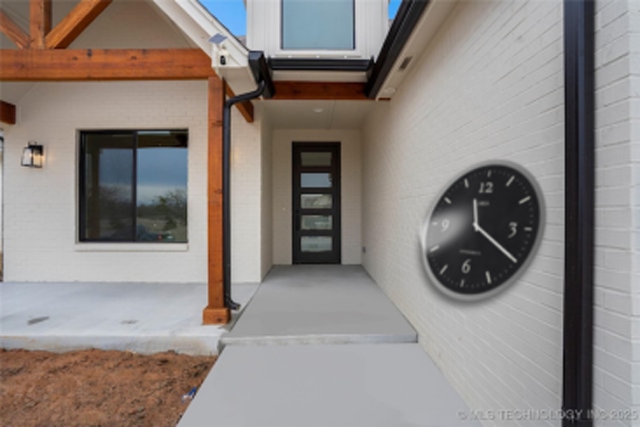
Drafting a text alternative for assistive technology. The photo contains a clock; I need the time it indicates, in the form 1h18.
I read 11h20
